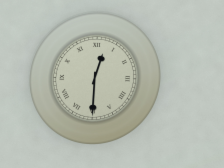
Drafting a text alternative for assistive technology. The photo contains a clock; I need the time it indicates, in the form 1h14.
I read 12h30
